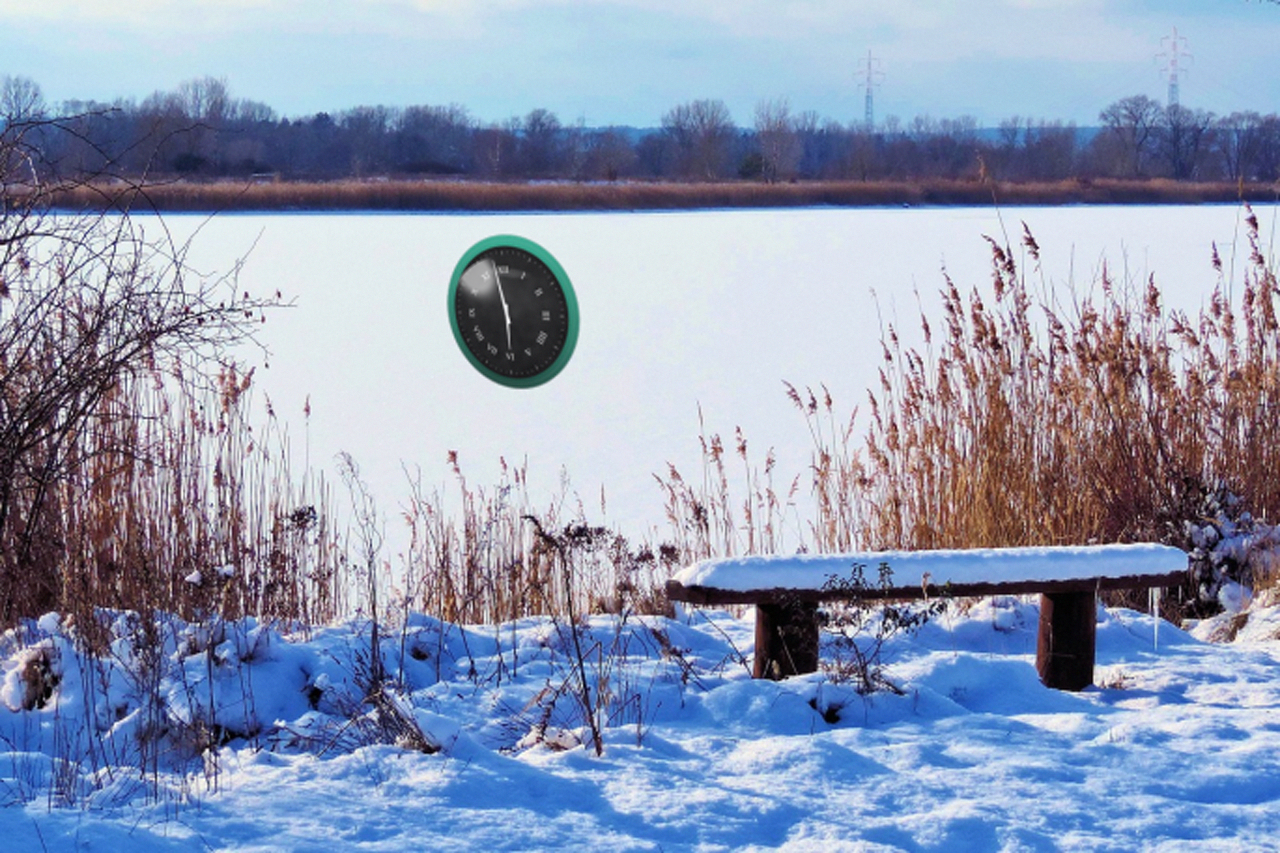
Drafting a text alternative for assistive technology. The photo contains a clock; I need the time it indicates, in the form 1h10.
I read 5h58
